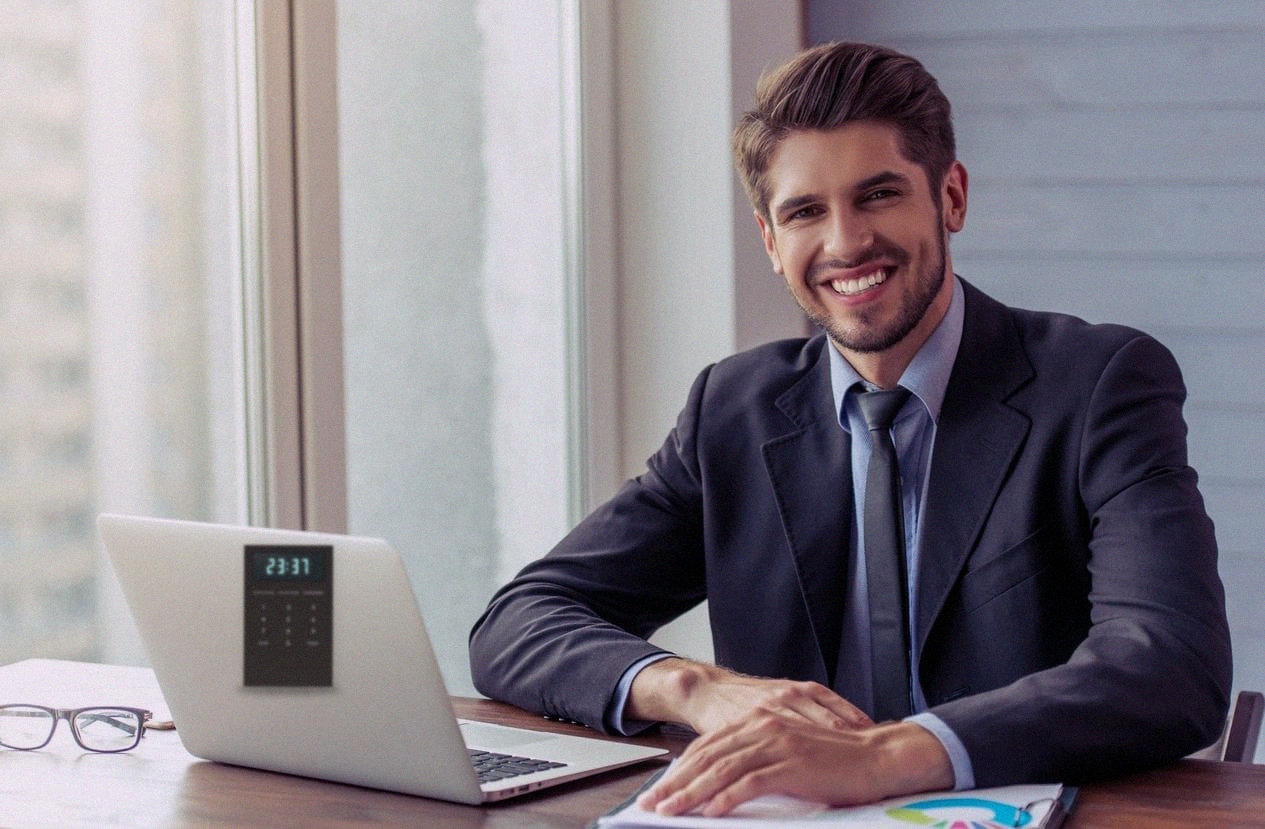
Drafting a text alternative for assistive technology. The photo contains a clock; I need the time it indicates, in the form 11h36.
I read 23h37
